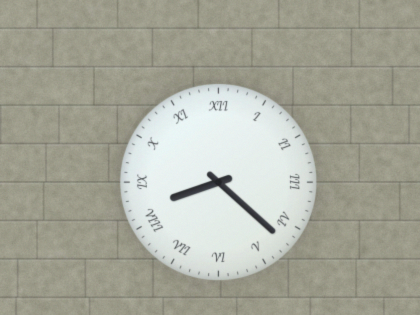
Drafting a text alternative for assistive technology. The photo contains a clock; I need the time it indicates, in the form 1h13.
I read 8h22
